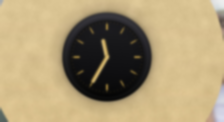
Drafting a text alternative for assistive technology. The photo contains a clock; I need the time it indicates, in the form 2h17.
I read 11h35
